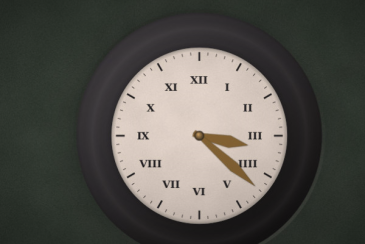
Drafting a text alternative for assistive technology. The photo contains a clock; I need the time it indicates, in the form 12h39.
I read 3h22
